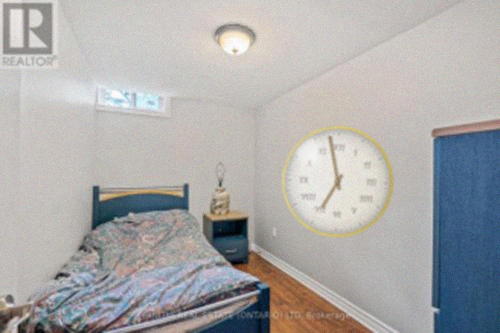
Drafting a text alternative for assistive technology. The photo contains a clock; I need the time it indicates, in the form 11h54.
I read 6h58
